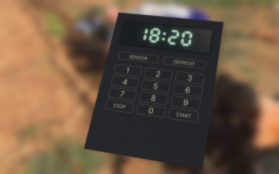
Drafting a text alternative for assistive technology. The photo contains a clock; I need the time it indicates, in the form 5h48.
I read 18h20
